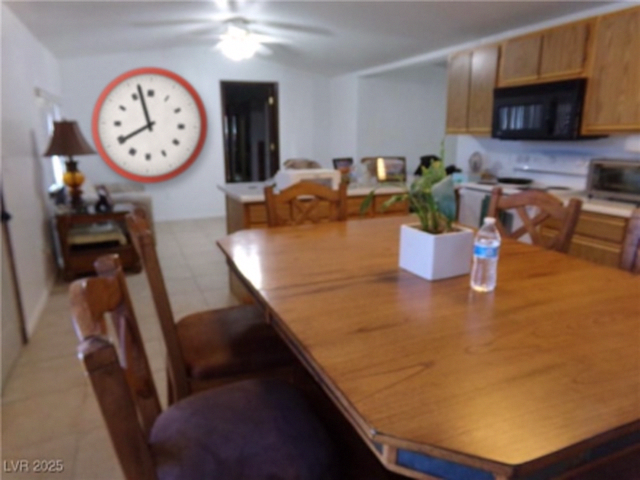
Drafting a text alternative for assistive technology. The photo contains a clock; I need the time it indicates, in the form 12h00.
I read 7h57
